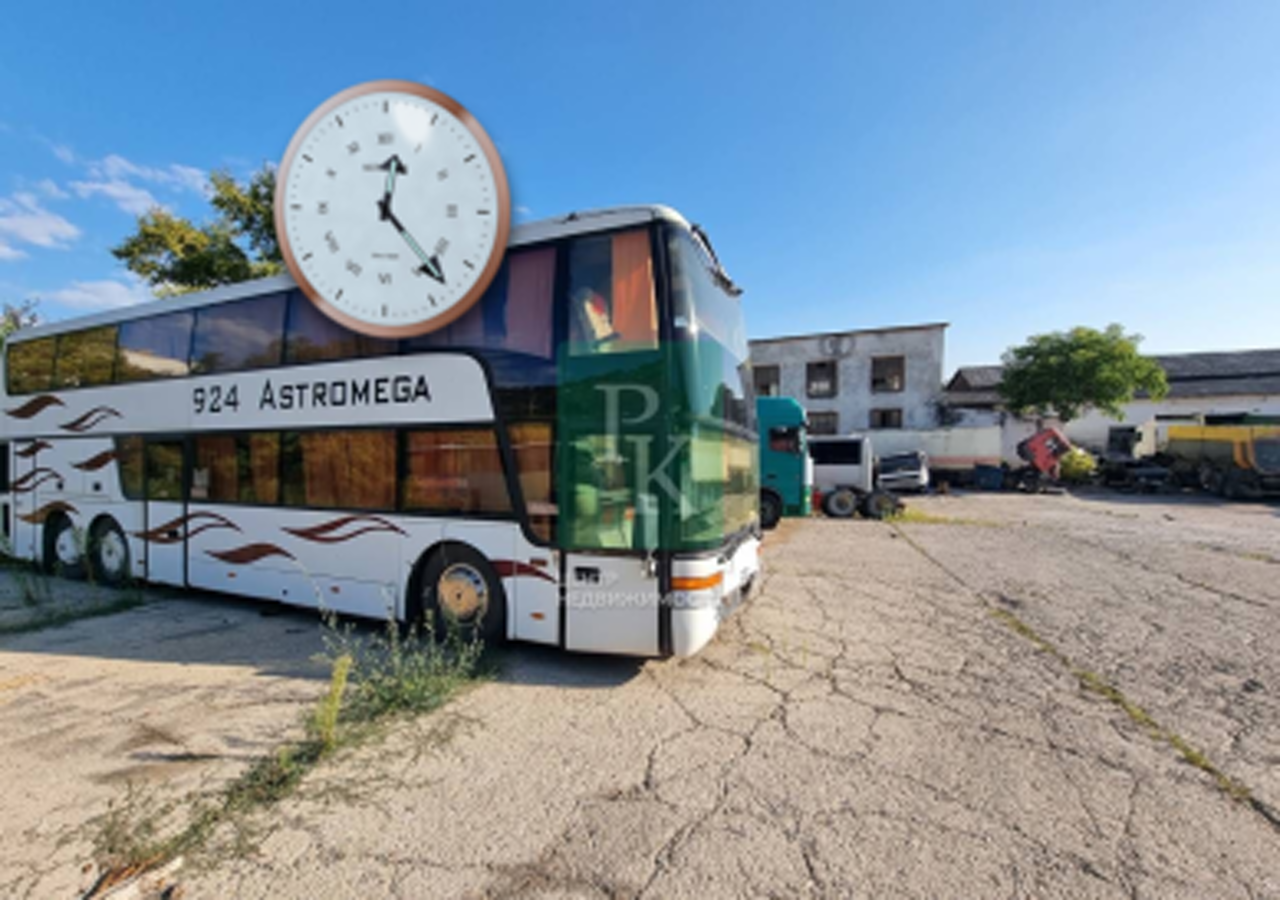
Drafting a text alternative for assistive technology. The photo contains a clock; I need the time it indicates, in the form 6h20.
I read 12h23
